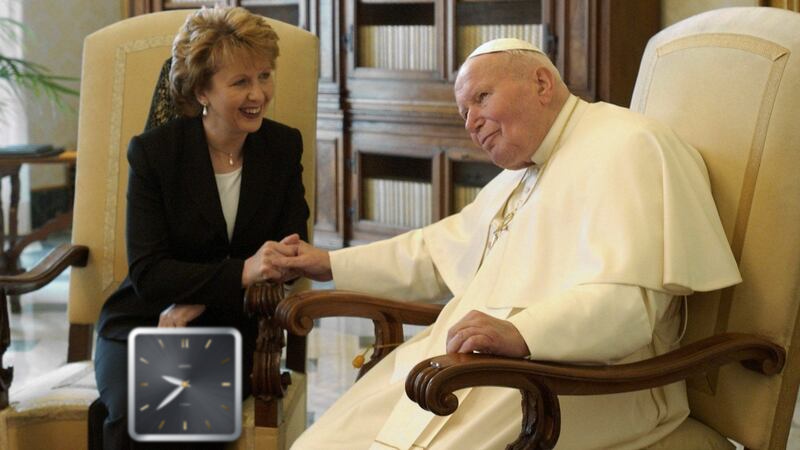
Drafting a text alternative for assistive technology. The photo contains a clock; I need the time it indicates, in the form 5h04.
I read 9h38
